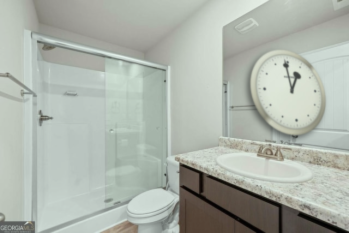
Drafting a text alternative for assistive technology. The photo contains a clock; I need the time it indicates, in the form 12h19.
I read 12h59
